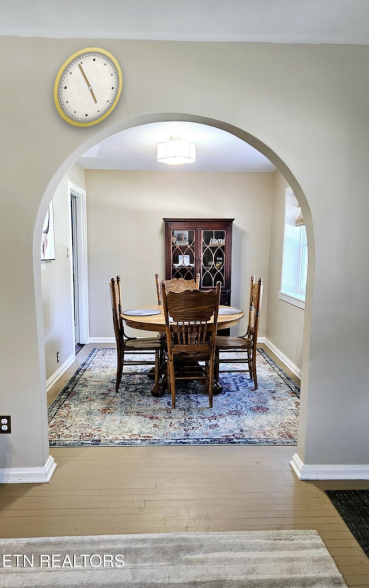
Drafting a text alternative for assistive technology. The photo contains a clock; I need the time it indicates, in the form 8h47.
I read 4h54
